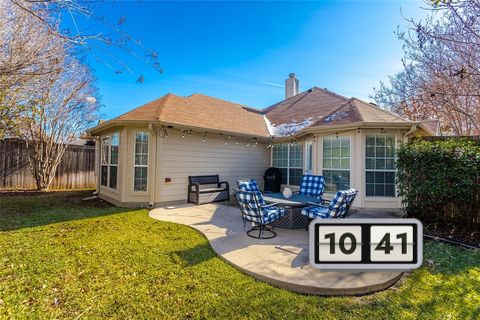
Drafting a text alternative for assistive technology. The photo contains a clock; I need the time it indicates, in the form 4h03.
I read 10h41
